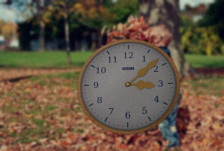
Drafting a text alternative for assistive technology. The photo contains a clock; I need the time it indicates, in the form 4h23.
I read 3h08
